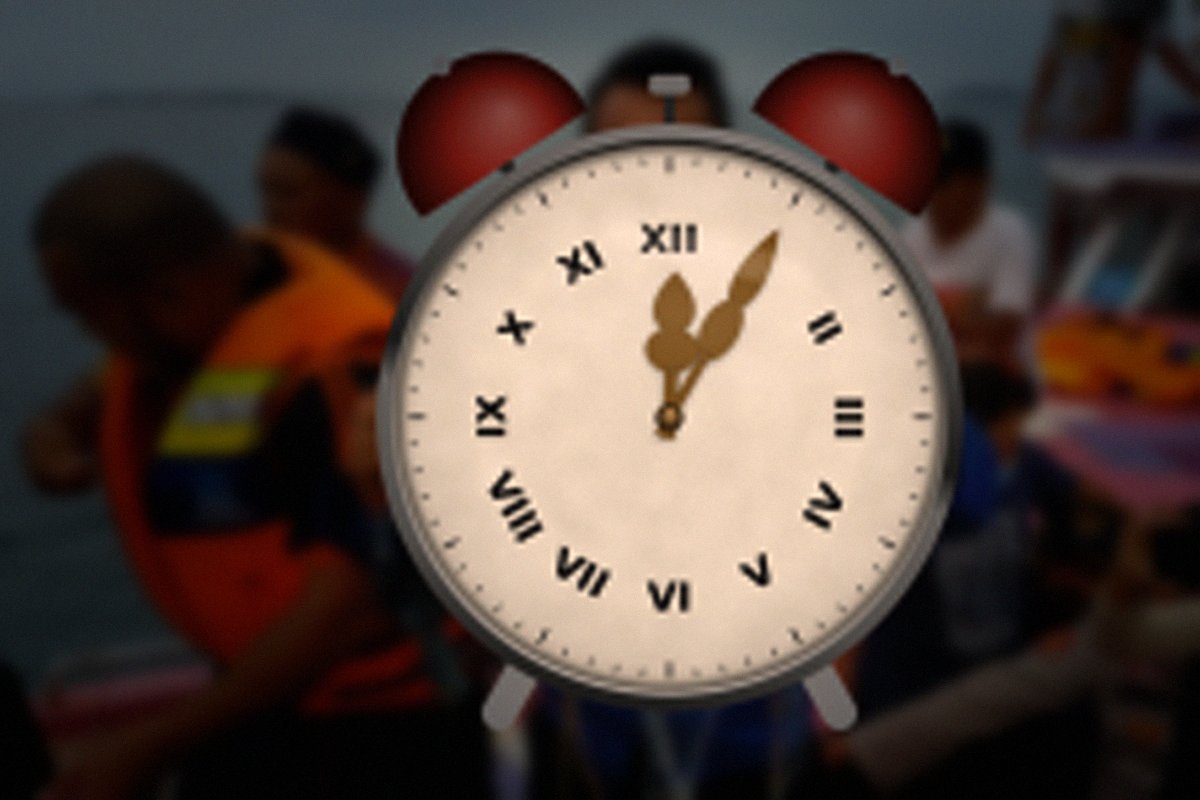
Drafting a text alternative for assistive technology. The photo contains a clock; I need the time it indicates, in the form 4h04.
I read 12h05
